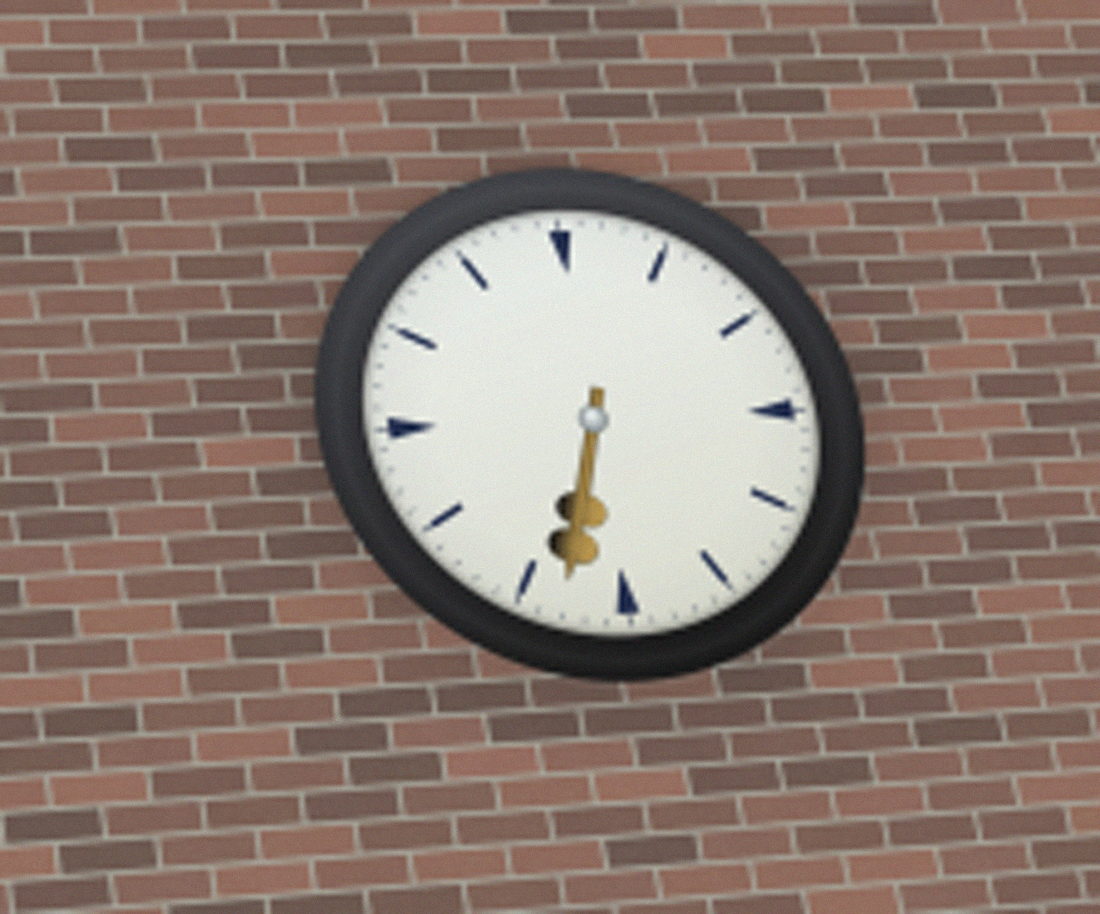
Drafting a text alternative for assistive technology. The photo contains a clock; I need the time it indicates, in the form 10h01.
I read 6h33
